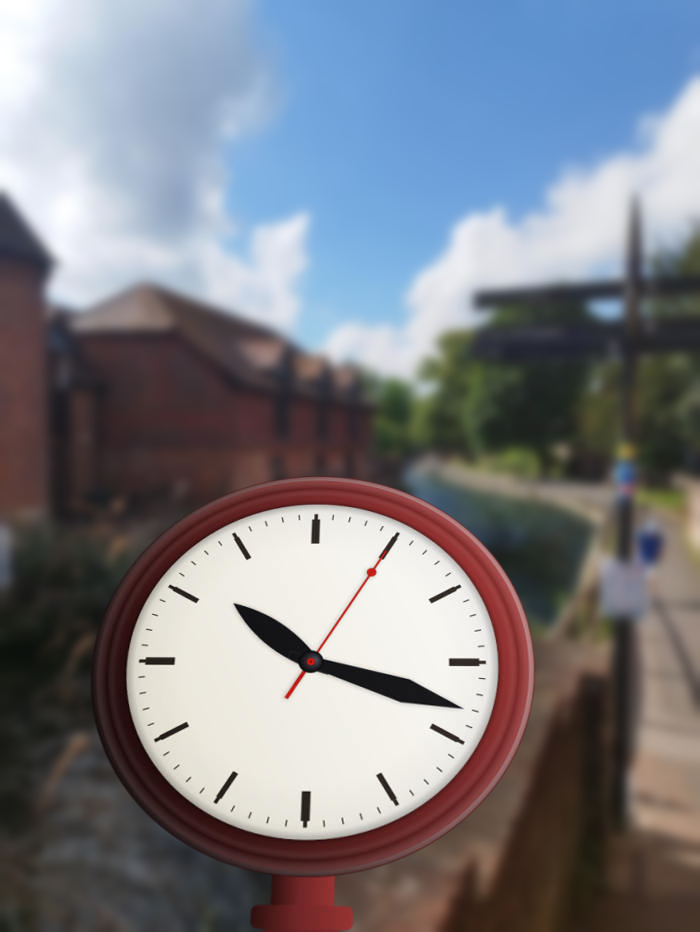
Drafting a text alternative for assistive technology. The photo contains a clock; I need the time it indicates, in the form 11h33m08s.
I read 10h18m05s
